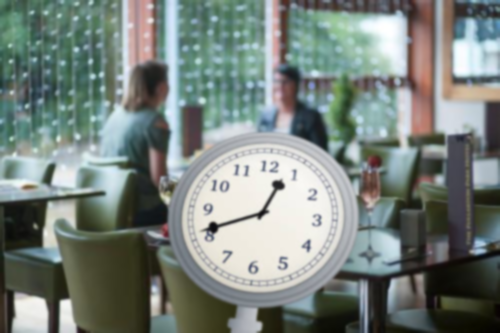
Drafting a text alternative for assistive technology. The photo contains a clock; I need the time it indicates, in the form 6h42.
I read 12h41
